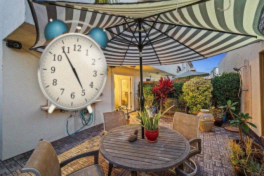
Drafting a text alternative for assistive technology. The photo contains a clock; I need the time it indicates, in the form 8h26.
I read 4h54
